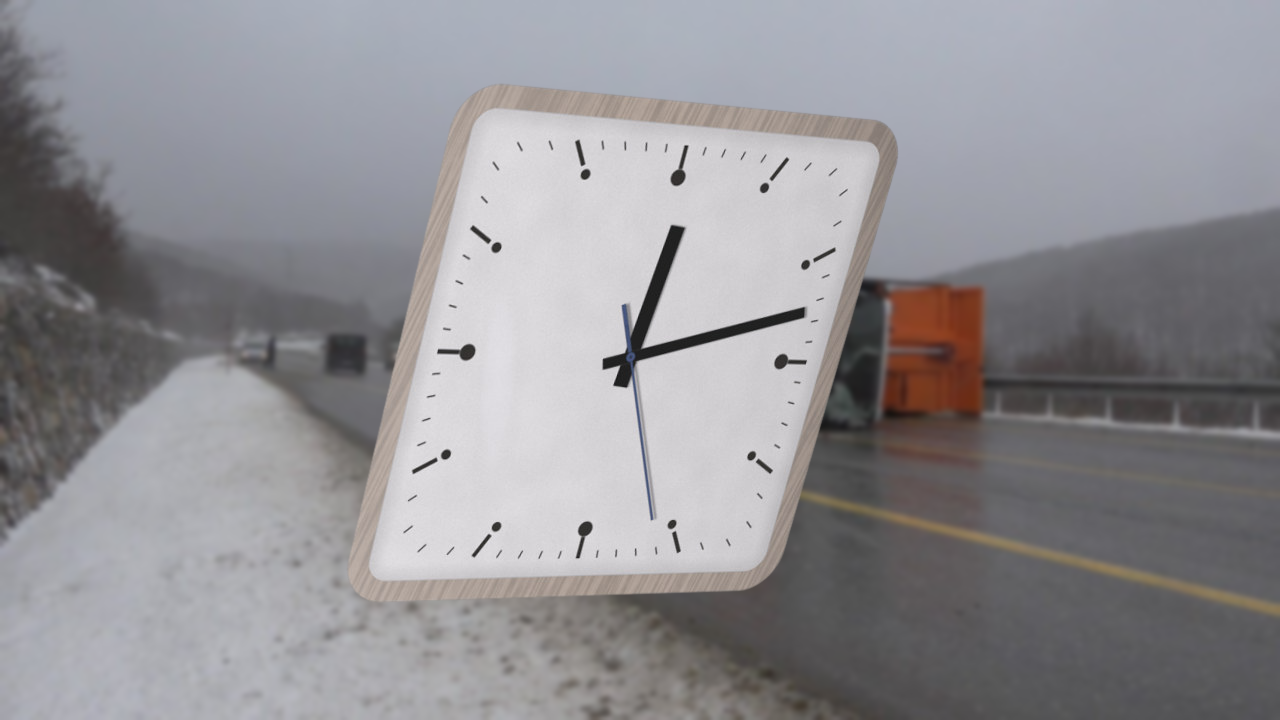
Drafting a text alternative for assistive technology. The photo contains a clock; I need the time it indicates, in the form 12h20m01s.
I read 12h12m26s
